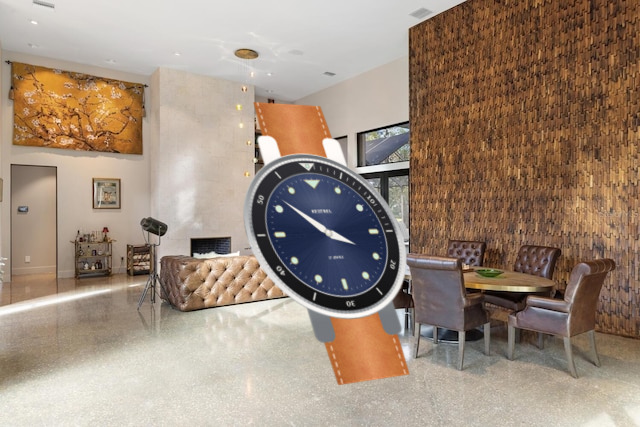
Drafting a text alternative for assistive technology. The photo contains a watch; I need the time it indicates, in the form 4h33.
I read 3h52
